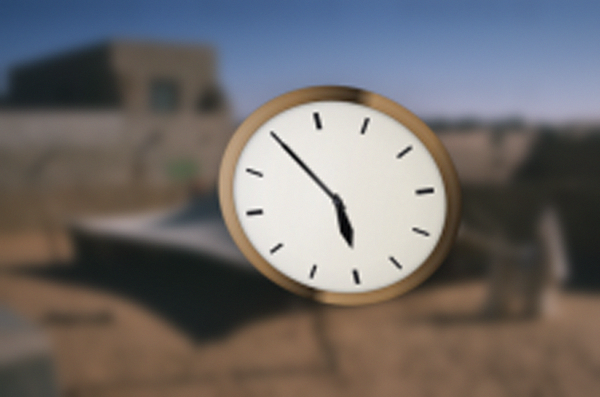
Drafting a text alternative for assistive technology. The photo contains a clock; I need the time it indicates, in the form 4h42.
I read 5h55
